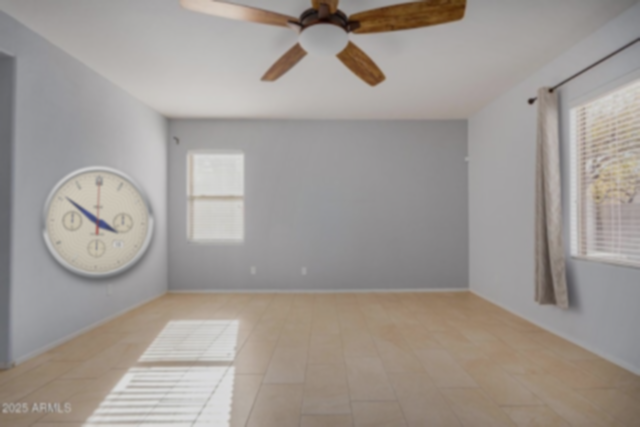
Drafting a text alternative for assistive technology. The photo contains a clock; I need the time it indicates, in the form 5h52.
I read 3h51
